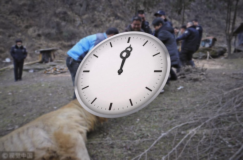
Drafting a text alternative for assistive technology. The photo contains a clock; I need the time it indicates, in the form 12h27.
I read 12h01
